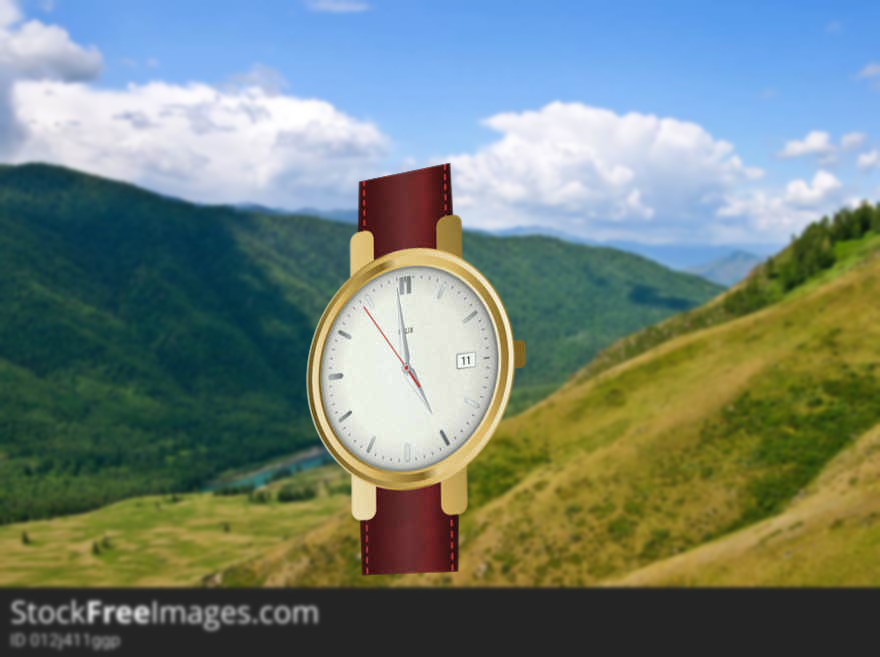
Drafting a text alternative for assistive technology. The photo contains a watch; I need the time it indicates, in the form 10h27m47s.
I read 4h58m54s
